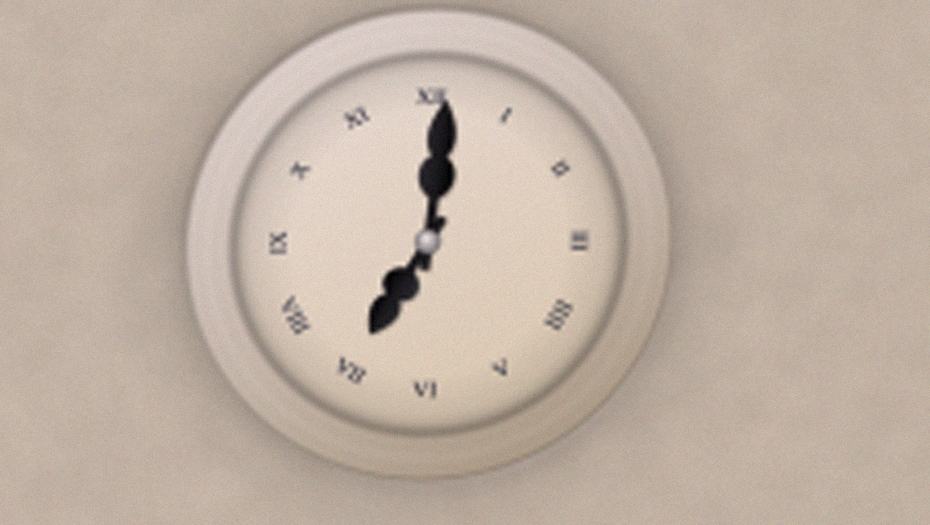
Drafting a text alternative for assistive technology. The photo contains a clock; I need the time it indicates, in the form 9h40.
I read 7h01
